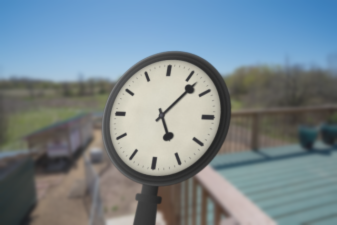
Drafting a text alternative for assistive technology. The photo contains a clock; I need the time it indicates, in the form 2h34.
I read 5h07
